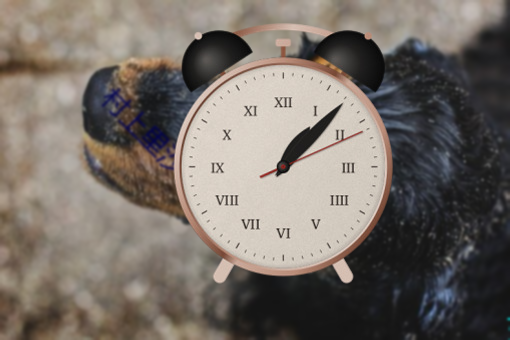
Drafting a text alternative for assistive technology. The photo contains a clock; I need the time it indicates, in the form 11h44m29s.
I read 1h07m11s
